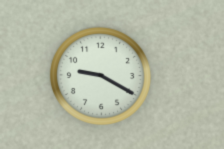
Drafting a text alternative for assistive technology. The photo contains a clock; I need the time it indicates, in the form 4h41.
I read 9h20
